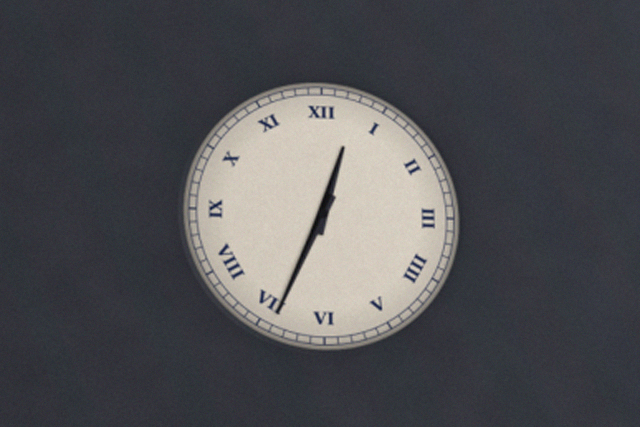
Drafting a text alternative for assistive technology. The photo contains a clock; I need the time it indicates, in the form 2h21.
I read 12h34
